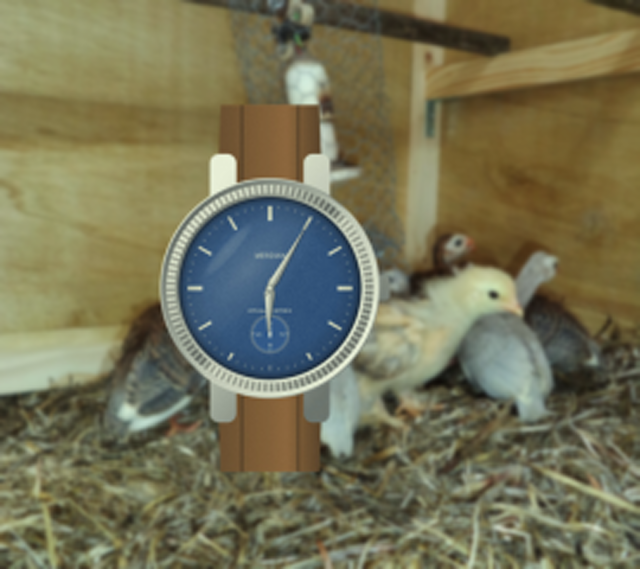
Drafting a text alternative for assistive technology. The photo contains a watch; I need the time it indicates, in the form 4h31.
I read 6h05
